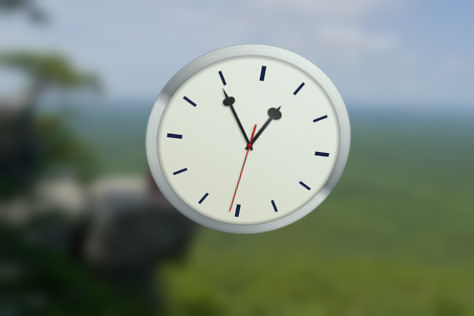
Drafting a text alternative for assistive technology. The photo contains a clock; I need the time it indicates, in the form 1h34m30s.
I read 12h54m31s
